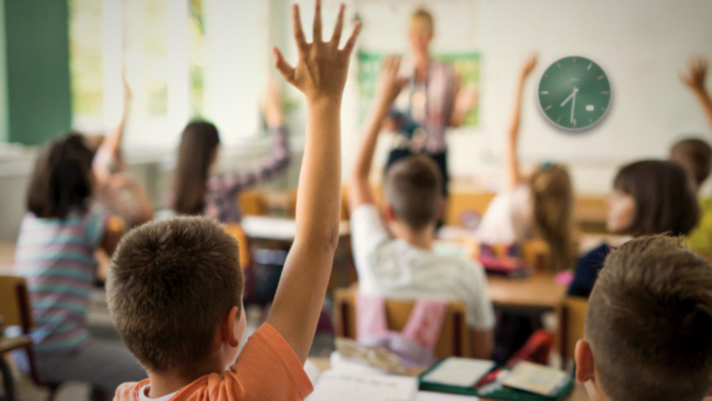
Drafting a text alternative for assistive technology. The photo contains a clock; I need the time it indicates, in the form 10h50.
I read 7h31
